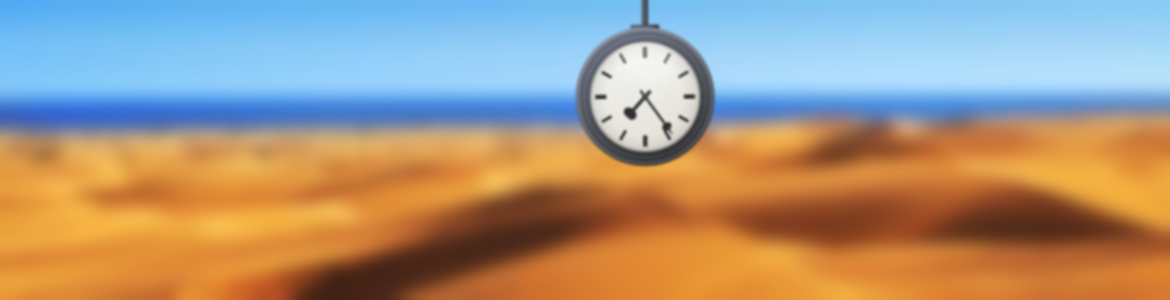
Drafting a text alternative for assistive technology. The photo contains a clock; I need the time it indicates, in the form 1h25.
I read 7h24
